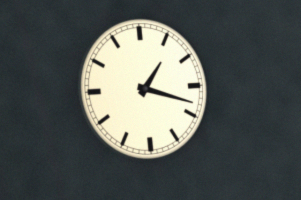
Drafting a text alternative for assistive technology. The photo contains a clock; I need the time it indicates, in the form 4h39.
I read 1h18
